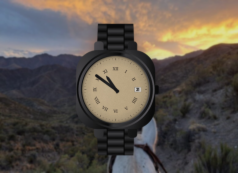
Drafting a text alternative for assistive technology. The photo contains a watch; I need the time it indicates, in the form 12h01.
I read 10h51
